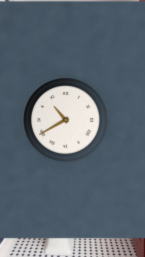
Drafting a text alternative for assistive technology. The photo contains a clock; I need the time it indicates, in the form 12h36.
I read 10h40
